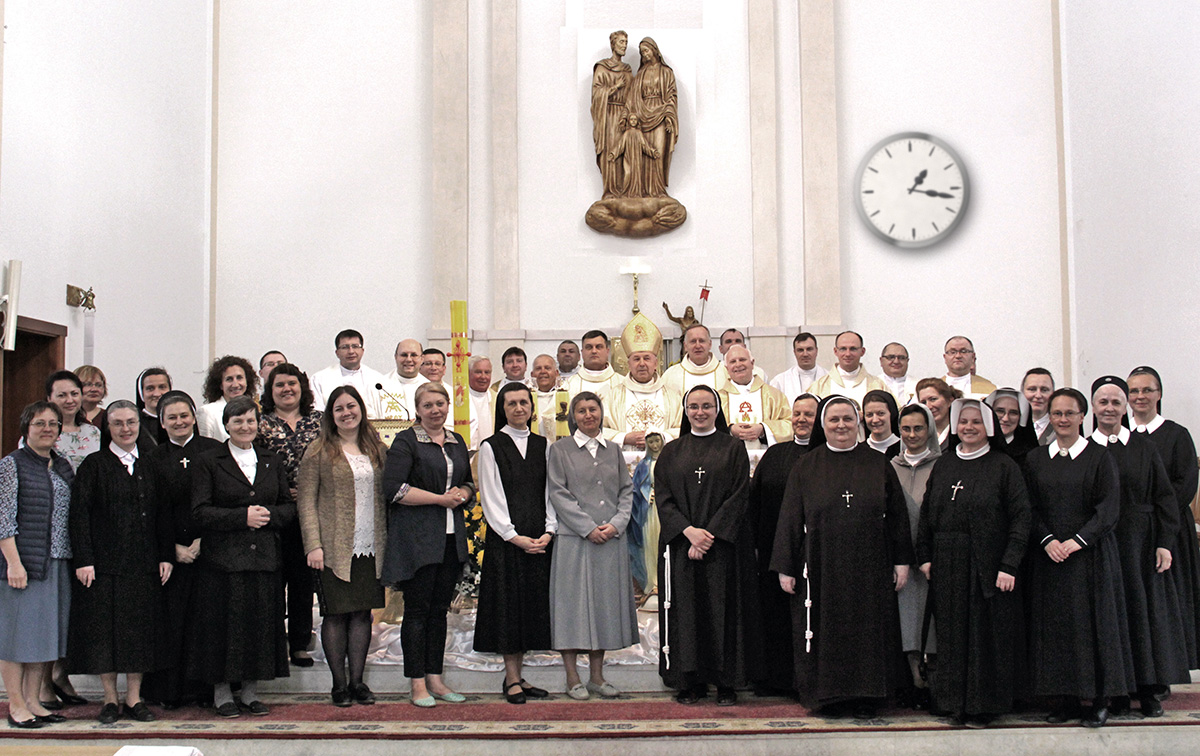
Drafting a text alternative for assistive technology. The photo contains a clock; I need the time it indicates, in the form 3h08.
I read 1h17
